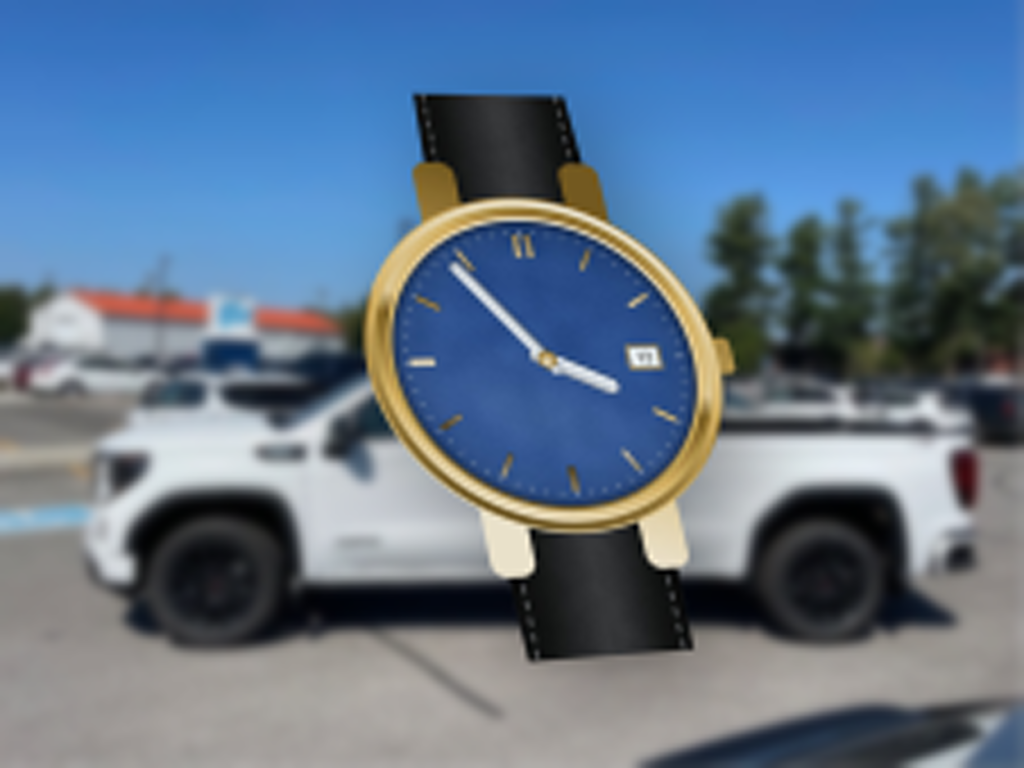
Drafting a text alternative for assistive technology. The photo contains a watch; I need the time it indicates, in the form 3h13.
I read 3h54
